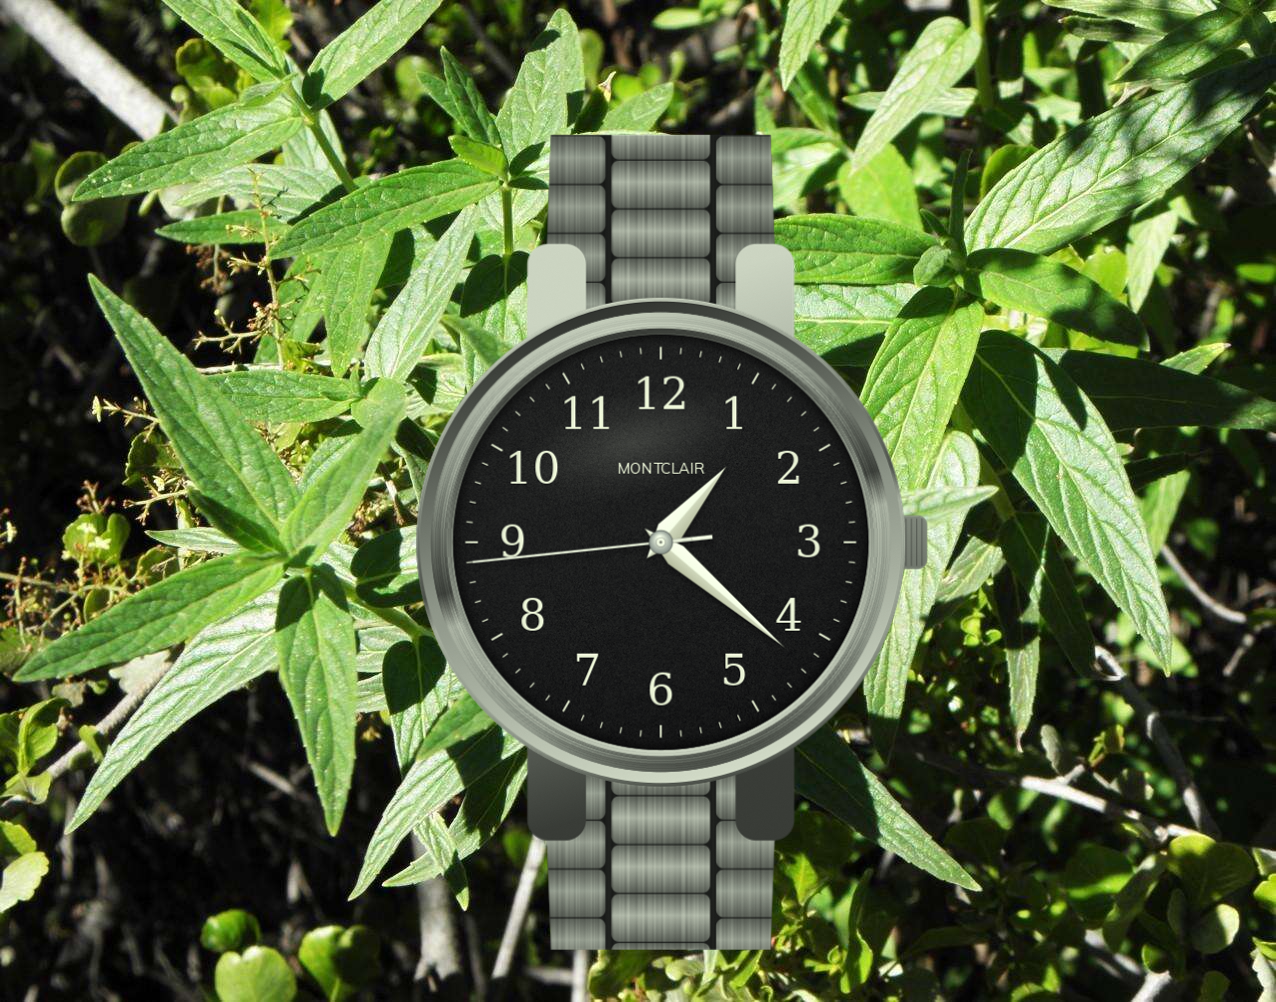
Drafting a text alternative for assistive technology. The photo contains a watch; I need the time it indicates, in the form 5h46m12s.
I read 1h21m44s
